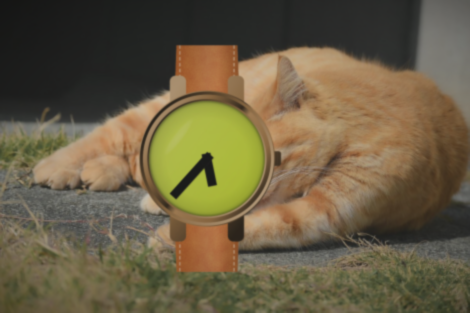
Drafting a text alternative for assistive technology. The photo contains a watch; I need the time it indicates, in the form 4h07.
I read 5h37
